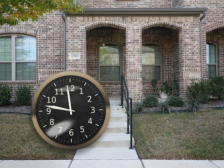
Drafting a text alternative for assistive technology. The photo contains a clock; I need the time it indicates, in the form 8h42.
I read 11h47
